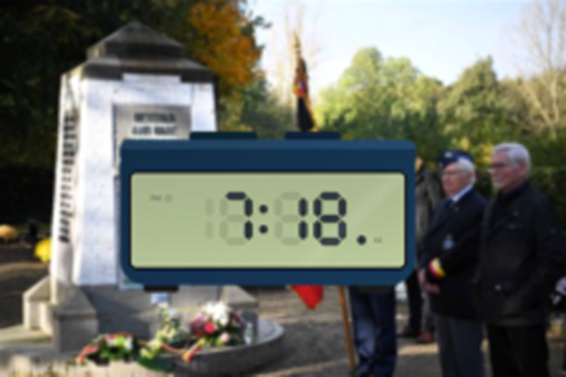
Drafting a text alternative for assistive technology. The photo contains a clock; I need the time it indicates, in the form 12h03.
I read 7h18
